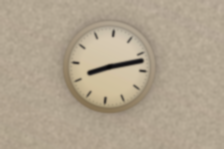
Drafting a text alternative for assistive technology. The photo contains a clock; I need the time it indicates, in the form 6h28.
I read 8h12
